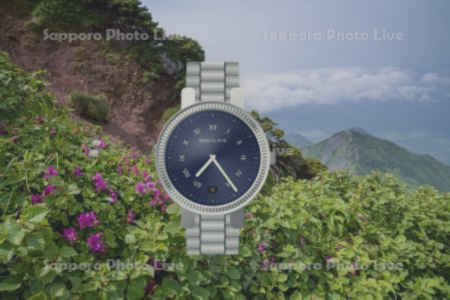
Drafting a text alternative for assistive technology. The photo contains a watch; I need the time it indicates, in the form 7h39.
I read 7h24
